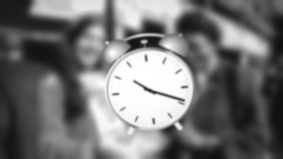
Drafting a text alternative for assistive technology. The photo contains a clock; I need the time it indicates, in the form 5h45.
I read 10h19
